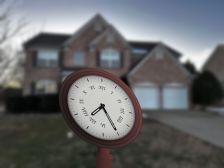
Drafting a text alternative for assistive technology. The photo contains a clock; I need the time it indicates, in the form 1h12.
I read 7h25
